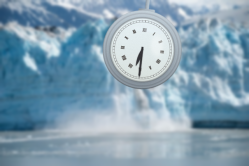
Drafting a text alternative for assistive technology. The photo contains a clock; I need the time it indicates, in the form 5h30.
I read 6h30
